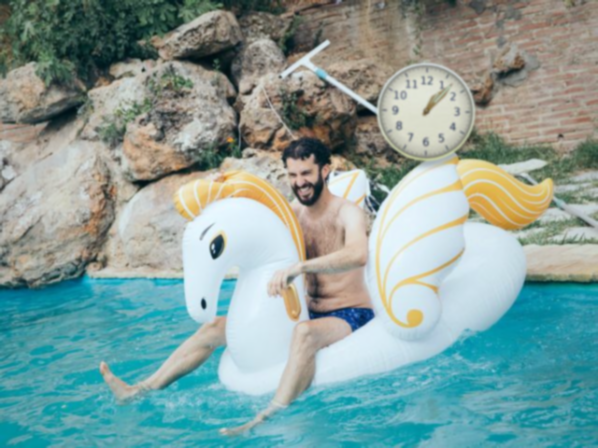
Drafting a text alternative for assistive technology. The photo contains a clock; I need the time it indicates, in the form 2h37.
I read 1h07
